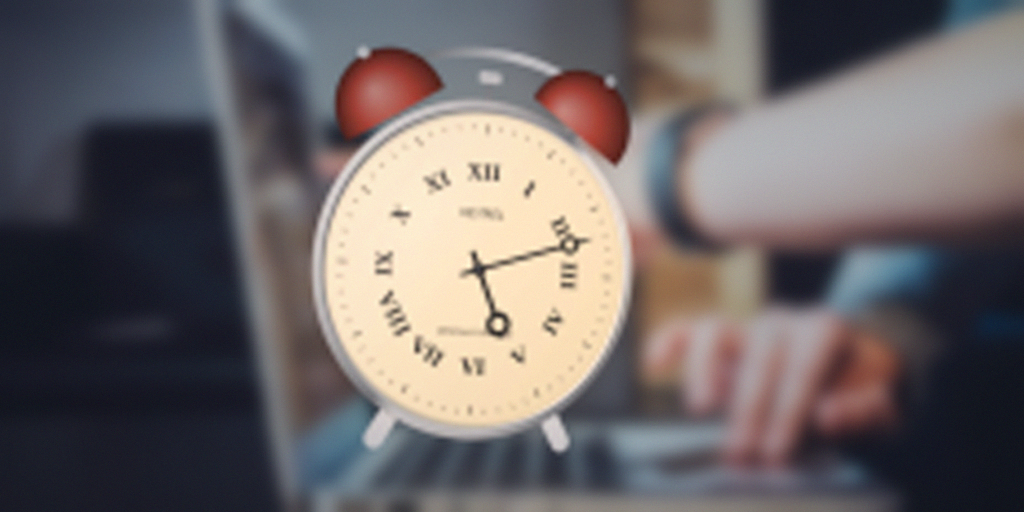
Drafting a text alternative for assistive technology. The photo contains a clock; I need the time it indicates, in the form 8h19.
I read 5h12
